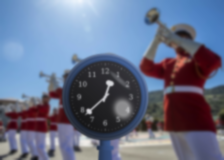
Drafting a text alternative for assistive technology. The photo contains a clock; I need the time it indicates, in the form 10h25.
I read 12h38
